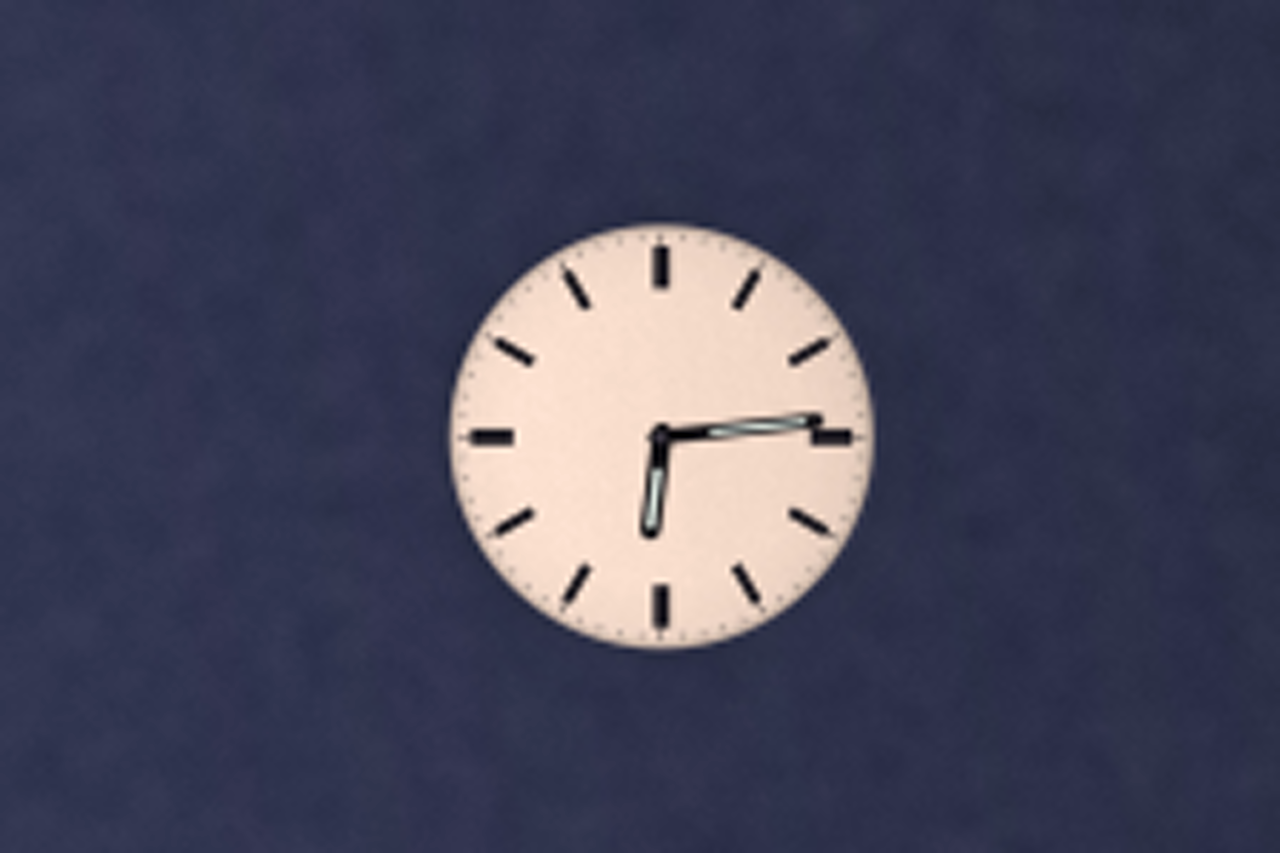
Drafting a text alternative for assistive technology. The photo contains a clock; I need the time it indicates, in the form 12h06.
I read 6h14
